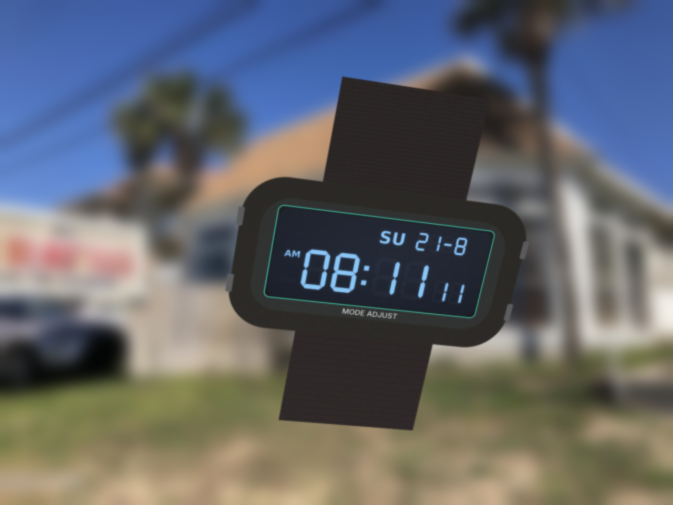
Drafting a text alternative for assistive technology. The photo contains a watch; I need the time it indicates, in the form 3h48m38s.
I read 8h11m11s
